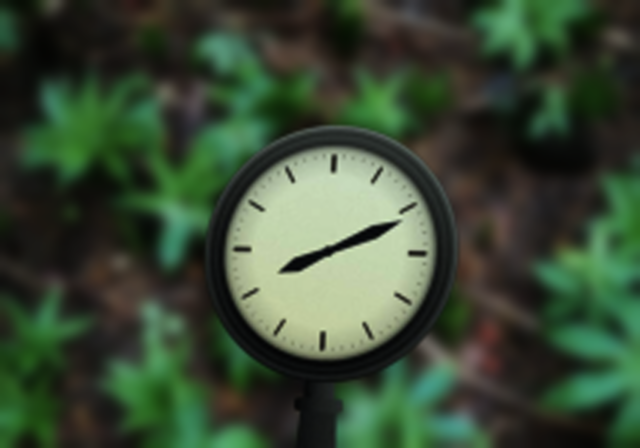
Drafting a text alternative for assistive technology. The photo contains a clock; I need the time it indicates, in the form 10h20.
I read 8h11
